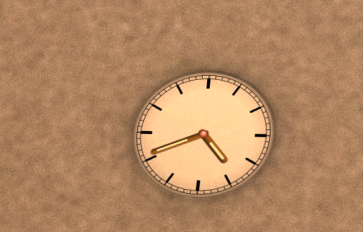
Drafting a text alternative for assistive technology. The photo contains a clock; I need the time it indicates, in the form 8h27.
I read 4h41
